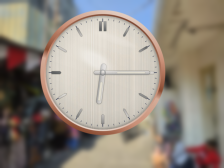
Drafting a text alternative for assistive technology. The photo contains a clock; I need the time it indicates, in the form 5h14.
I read 6h15
